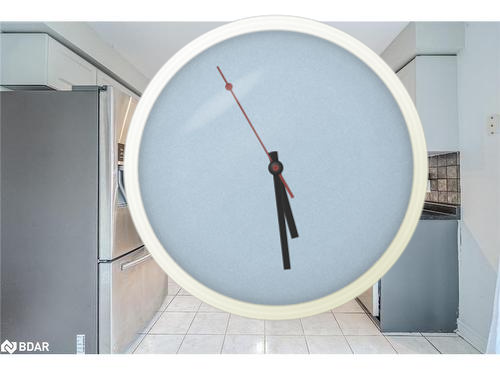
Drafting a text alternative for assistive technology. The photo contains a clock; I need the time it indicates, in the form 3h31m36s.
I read 5h28m55s
